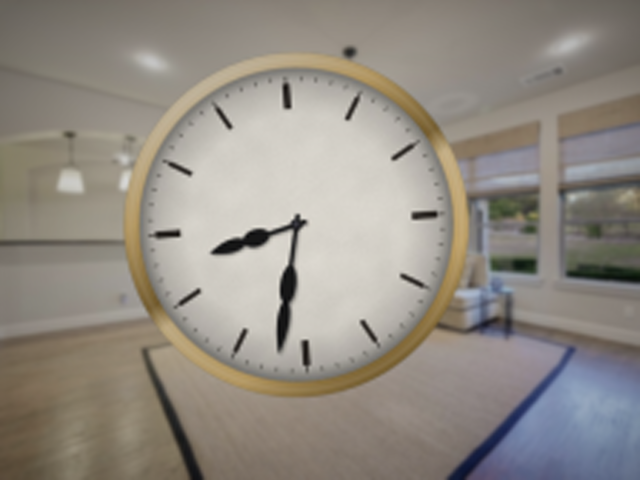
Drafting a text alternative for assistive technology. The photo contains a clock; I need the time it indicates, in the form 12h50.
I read 8h32
